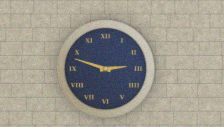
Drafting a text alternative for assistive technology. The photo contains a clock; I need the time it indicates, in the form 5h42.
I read 2h48
